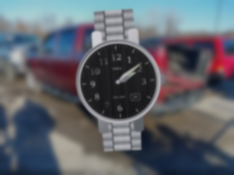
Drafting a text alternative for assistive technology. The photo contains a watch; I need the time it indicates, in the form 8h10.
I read 2h09
